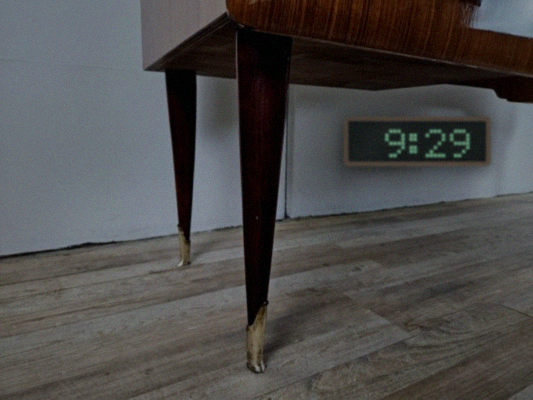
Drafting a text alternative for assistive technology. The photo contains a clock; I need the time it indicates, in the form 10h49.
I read 9h29
